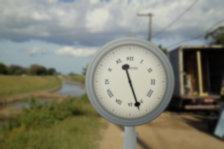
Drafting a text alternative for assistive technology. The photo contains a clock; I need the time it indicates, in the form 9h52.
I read 11h27
